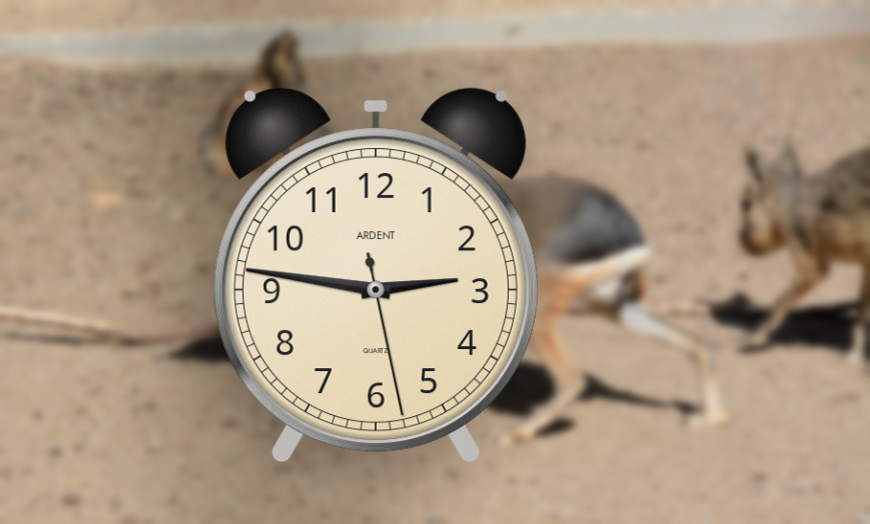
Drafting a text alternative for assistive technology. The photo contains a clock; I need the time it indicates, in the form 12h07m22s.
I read 2h46m28s
